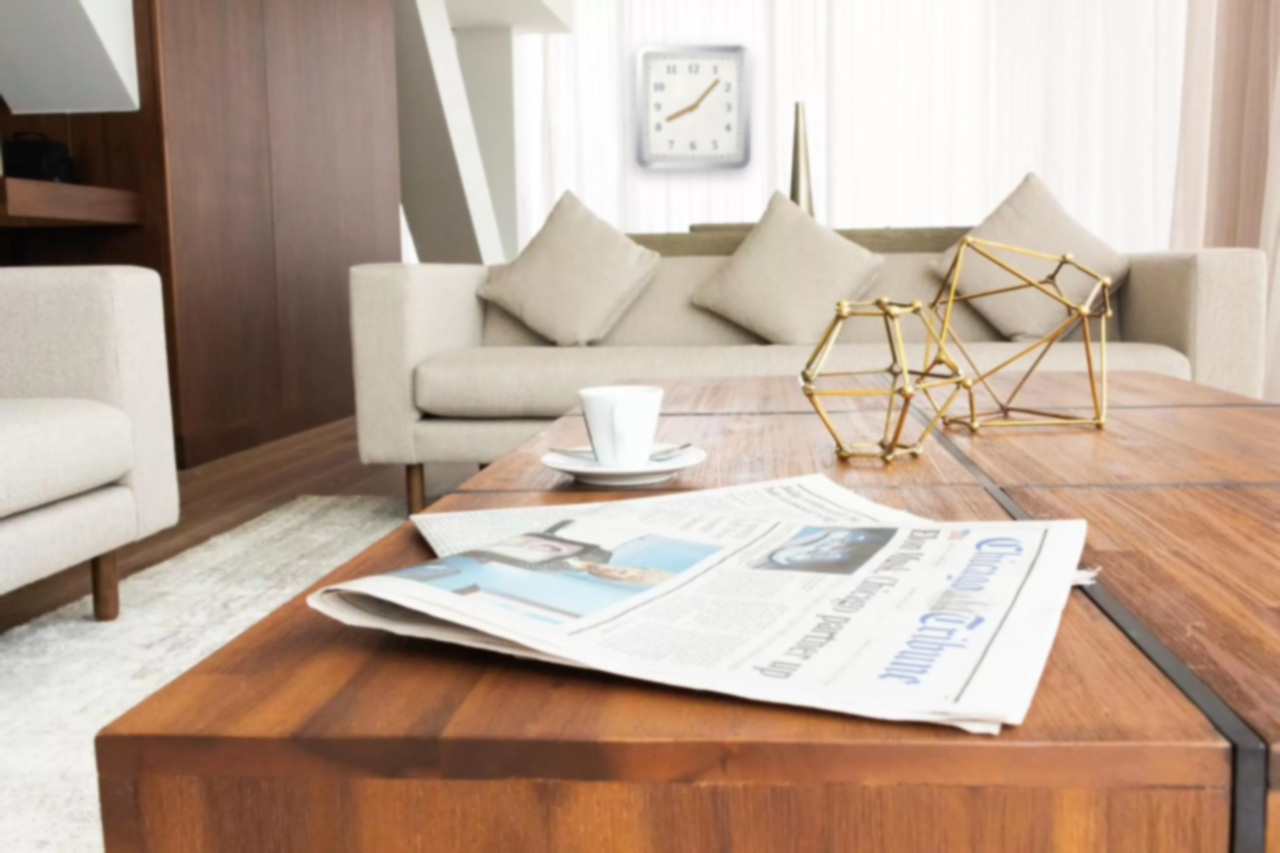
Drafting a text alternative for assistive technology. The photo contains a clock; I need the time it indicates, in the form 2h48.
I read 8h07
